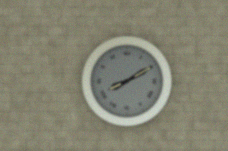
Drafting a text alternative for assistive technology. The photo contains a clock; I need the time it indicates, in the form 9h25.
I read 8h10
